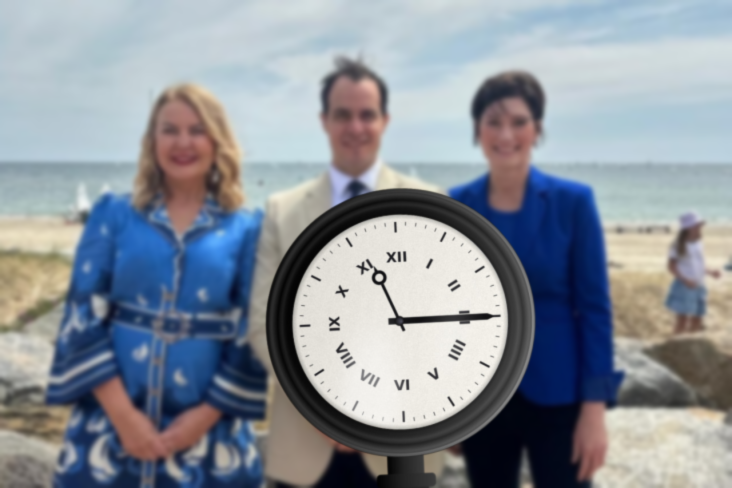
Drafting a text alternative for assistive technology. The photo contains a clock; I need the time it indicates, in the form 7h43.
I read 11h15
